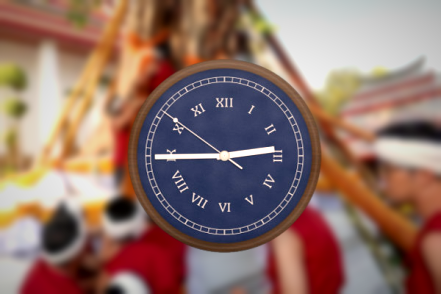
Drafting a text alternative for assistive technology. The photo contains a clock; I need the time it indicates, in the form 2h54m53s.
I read 2h44m51s
